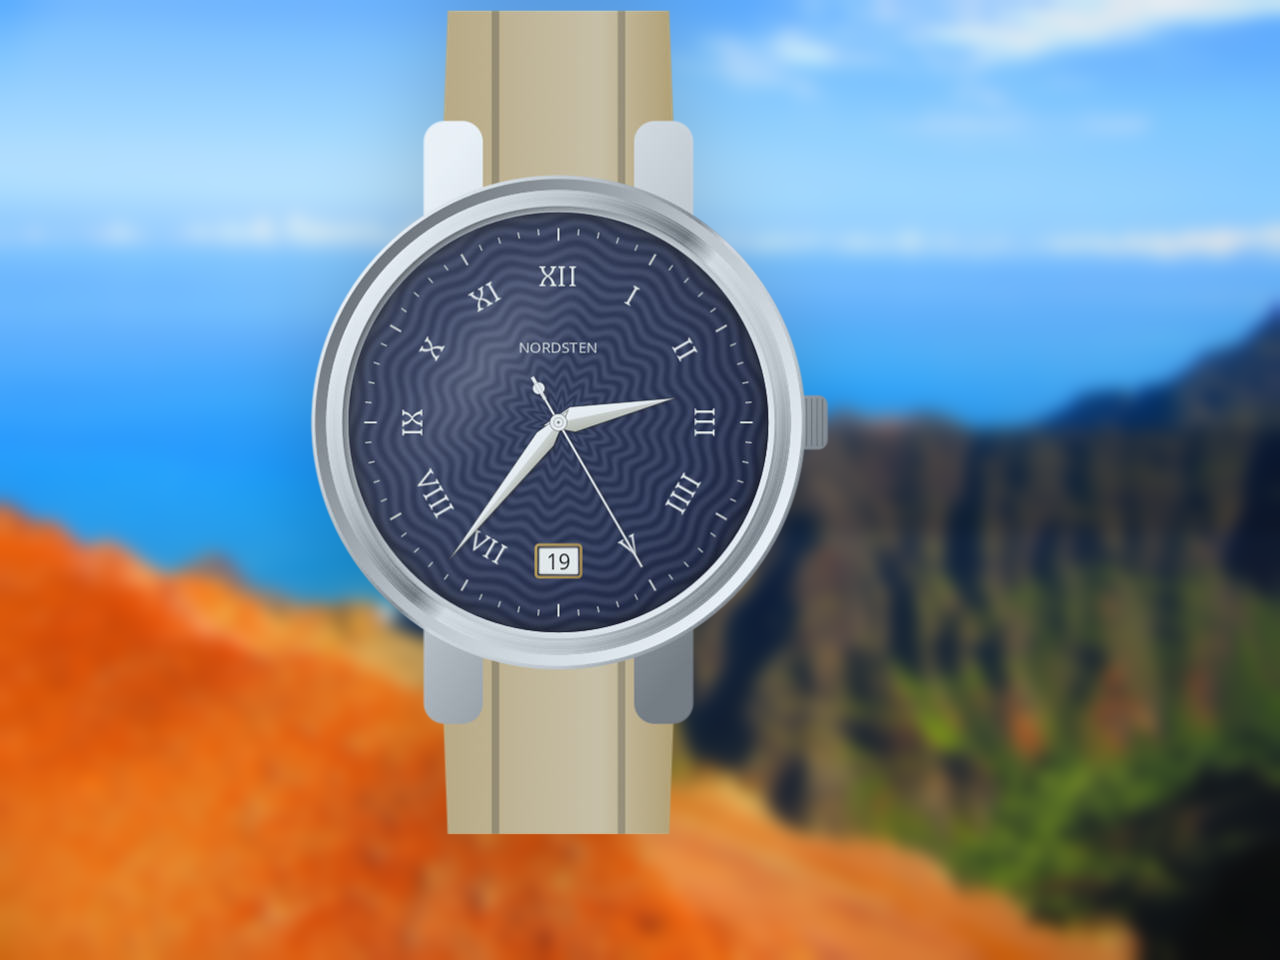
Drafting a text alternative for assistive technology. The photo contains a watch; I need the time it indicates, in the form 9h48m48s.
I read 2h36m25s
